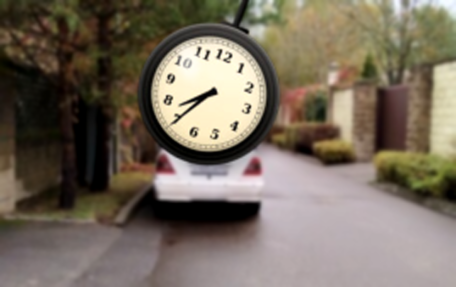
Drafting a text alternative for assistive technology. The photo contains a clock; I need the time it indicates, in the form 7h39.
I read 7h35
